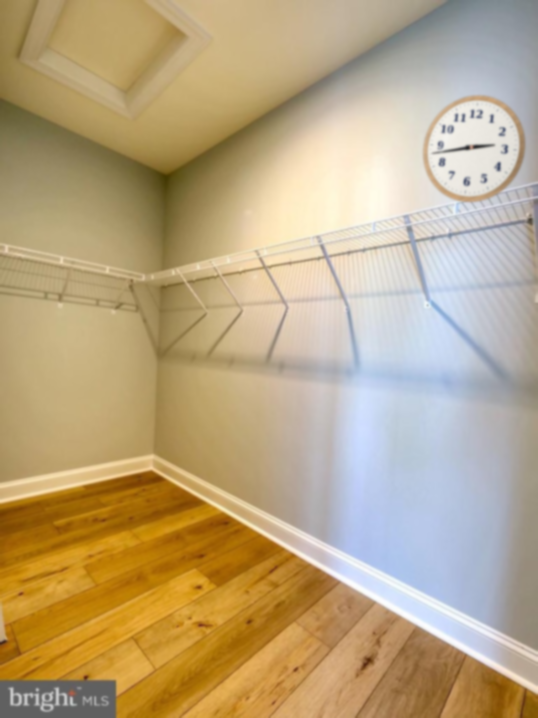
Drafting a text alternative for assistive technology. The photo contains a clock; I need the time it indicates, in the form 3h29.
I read 2h43
